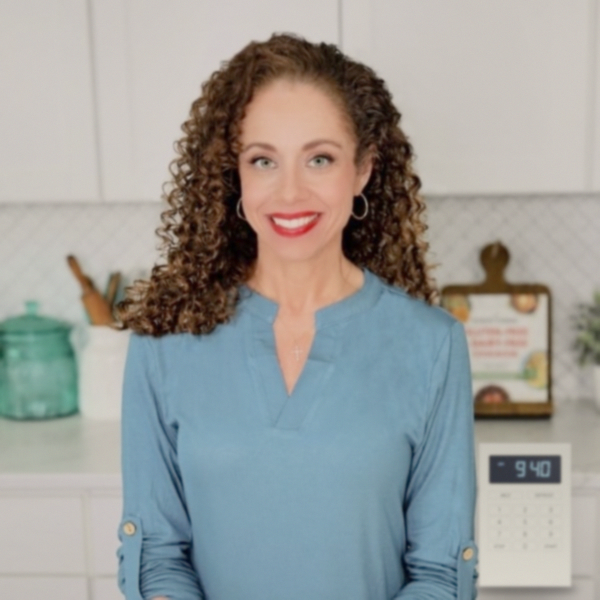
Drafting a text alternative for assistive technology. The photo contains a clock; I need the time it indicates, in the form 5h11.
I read 9h40
